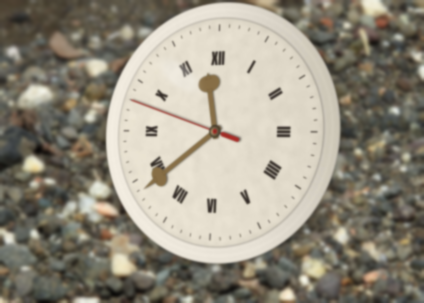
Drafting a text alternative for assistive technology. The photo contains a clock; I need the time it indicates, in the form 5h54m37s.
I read 11h38m48s
